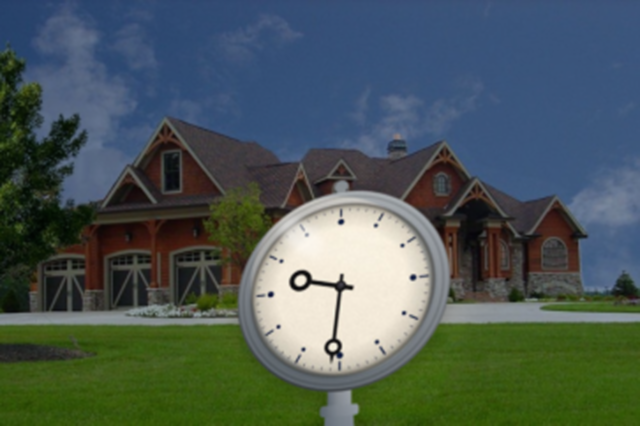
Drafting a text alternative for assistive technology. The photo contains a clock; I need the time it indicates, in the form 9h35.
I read 9h31
